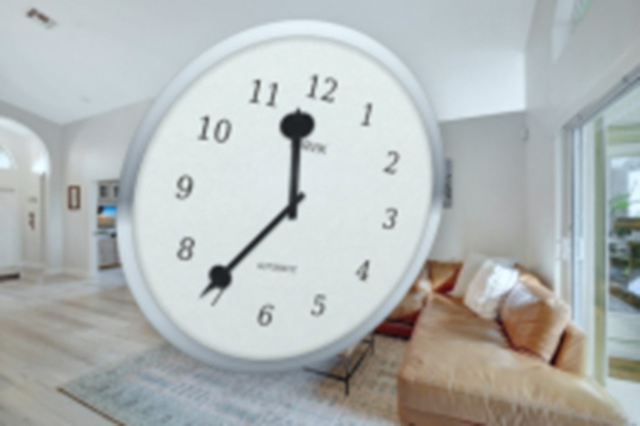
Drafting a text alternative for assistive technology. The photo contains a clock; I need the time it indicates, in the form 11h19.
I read 11h36
